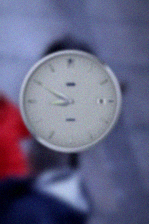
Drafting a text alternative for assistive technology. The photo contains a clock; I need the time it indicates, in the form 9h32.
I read 8h50
